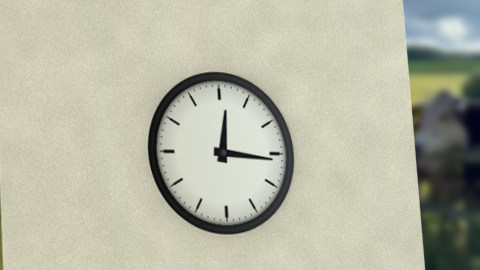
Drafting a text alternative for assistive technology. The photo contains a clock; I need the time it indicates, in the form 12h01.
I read 12h16
